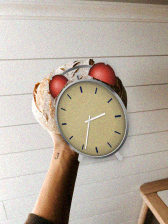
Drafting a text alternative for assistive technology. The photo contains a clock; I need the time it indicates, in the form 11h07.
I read 2h34
